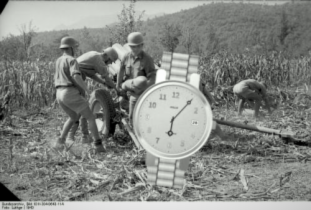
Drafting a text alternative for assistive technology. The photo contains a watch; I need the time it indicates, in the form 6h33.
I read 6h06
